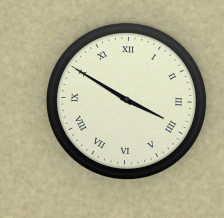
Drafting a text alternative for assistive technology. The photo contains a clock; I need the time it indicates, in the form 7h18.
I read 3h50
